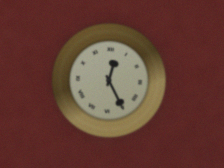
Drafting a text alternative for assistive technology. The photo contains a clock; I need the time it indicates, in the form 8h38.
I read 12h25
